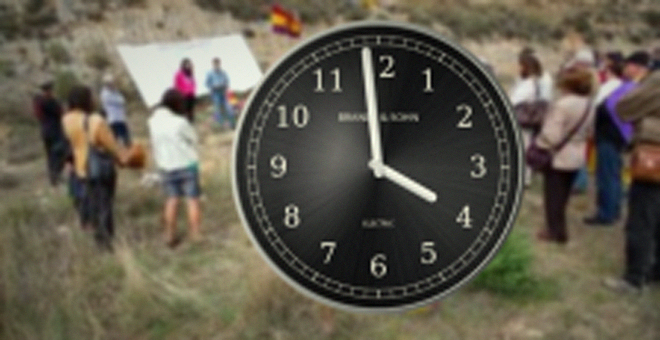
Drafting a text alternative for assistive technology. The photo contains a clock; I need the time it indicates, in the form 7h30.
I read 3h59
